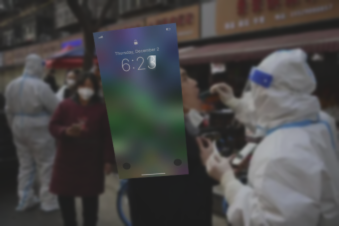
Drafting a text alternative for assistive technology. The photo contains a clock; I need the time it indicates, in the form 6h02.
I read 6h23
